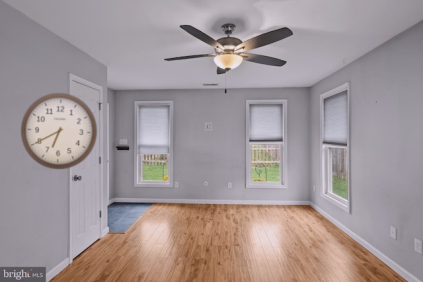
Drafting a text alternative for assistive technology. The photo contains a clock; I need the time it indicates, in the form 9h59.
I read 6h40
